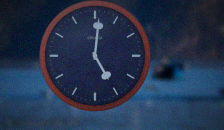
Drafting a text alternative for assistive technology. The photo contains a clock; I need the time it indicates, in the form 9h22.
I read 5h01
